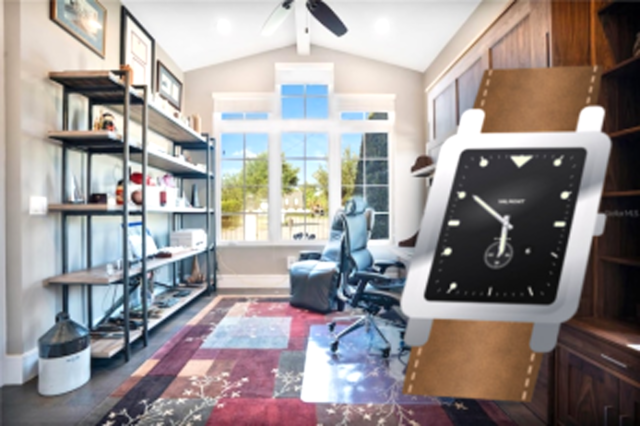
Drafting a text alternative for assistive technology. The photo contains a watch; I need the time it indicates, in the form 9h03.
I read 5h51
